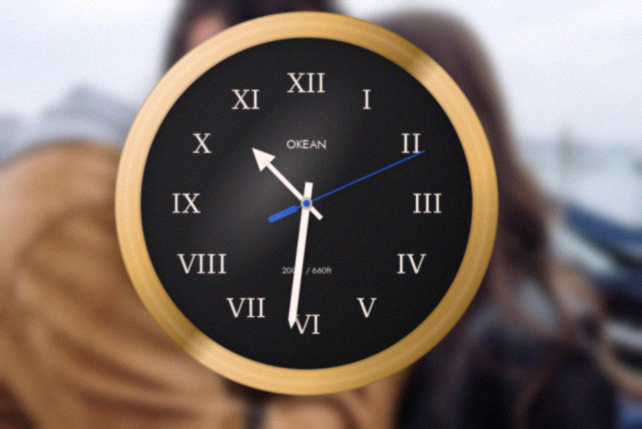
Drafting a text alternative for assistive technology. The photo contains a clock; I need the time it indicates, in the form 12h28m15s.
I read 10h31m11s
